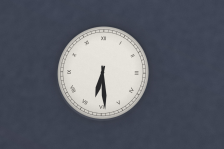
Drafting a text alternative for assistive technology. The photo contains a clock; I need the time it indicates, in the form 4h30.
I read 6h29
